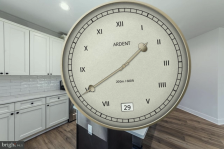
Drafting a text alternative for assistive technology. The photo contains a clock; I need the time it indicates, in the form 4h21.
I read 1h40
